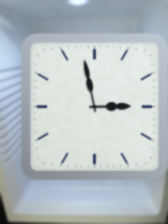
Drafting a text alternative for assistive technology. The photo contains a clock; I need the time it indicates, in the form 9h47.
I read 2h58
